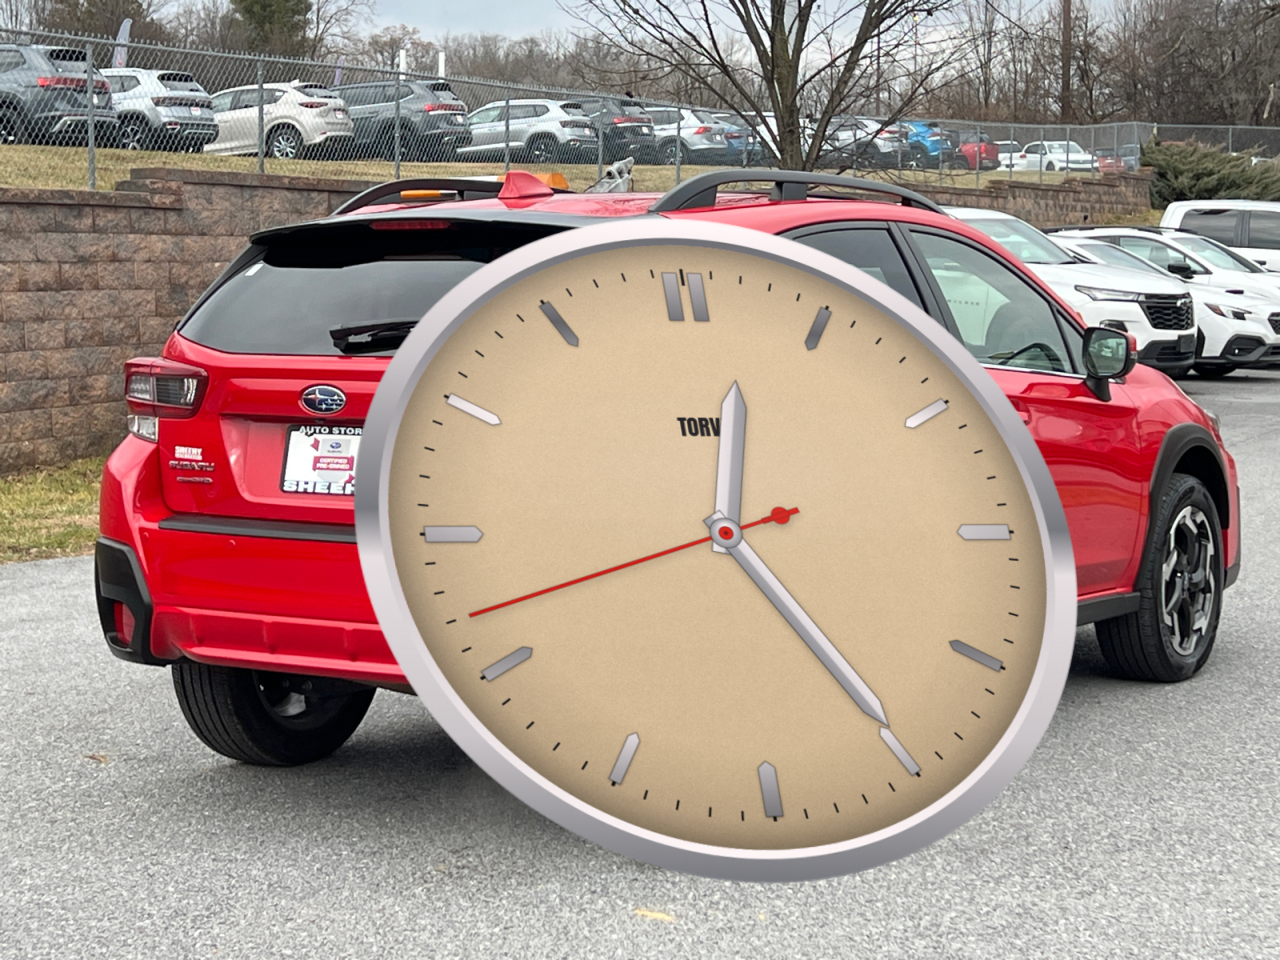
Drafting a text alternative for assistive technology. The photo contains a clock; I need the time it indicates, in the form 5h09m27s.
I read 12h24m42s
